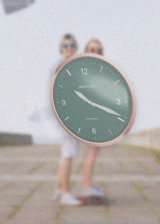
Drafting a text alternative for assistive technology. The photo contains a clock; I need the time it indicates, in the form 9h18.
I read 10h19
